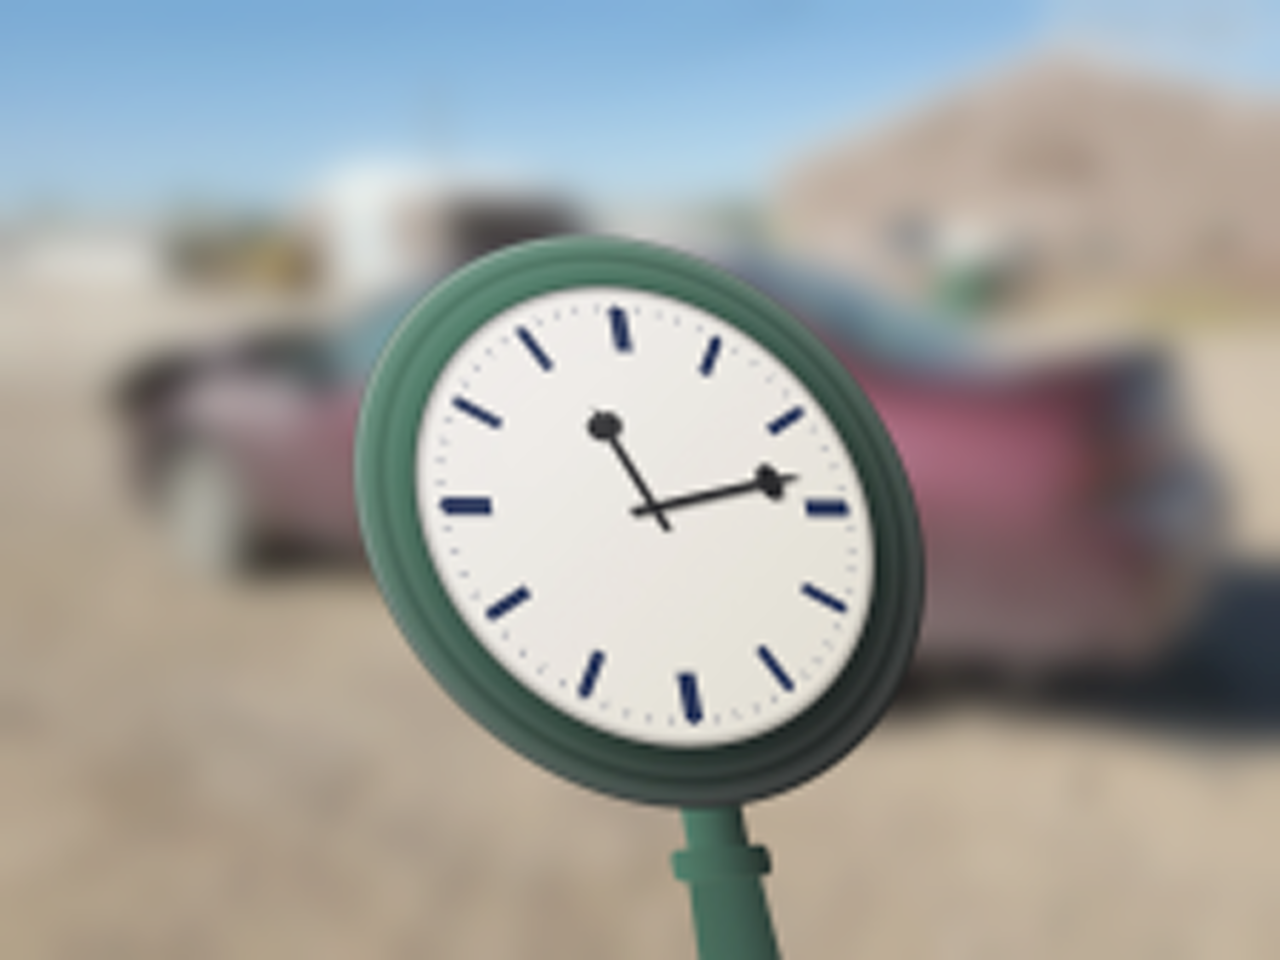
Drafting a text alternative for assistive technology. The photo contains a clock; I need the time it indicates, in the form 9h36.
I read 11h13
